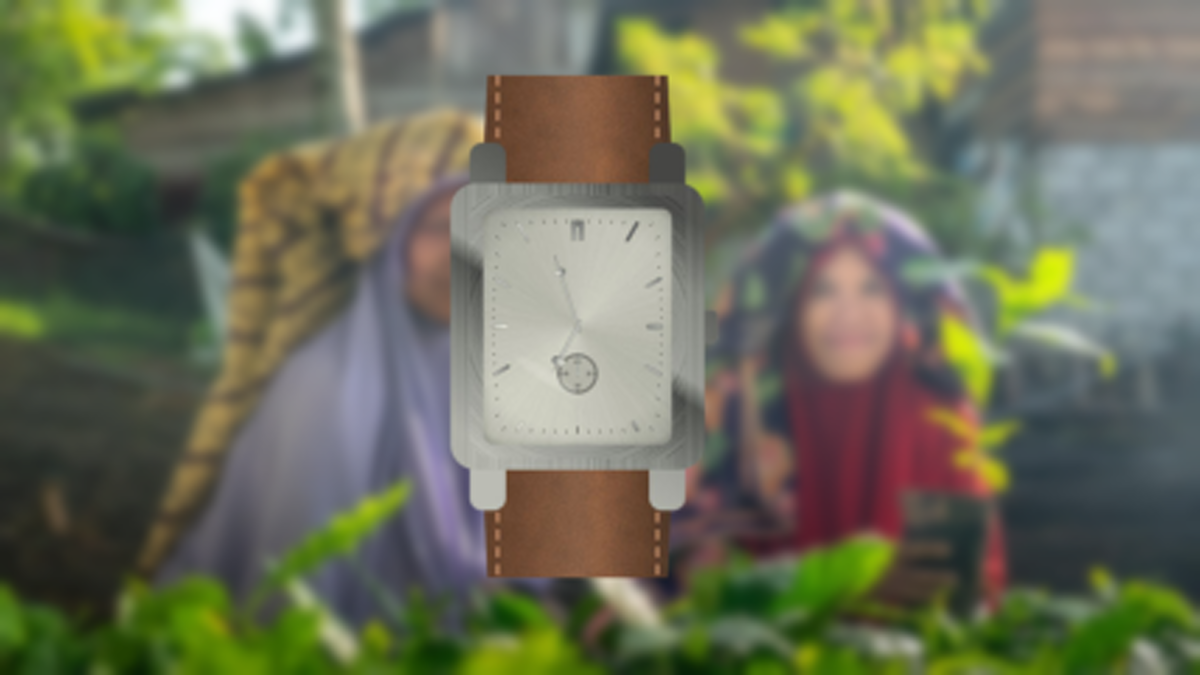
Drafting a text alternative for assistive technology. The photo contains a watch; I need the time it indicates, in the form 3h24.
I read 6h57
